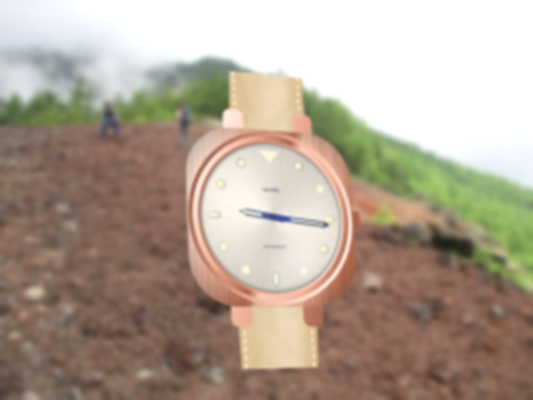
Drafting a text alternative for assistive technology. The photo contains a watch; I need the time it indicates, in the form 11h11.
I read 9h16
